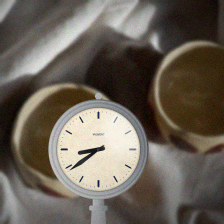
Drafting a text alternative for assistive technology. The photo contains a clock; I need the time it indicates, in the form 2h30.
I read 8h39
